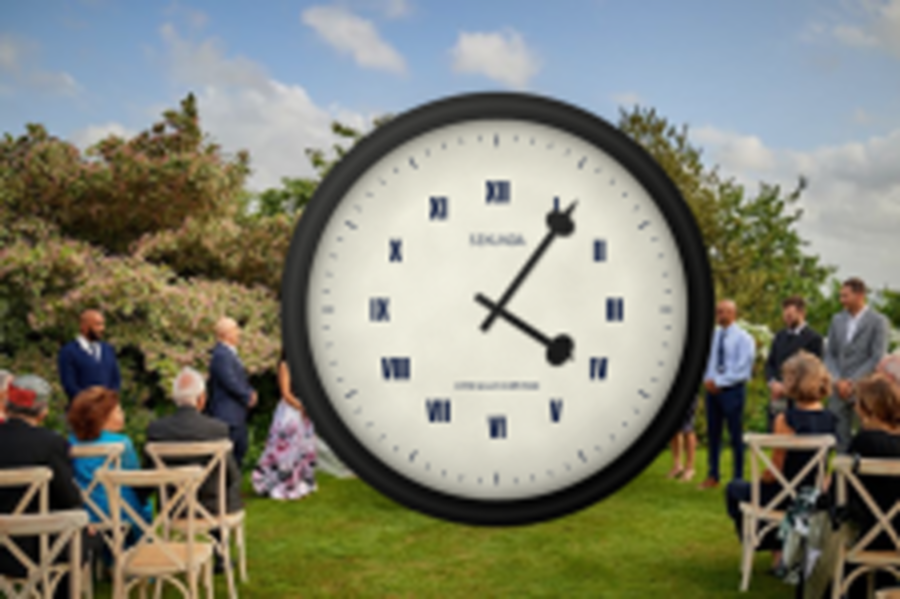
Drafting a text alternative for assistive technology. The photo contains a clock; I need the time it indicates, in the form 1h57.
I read 4h06
